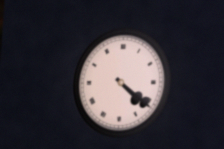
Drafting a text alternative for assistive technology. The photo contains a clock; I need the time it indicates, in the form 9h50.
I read 4h21
